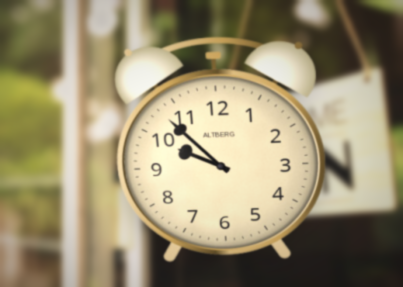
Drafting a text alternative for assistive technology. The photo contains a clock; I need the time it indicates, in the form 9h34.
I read 9h53
